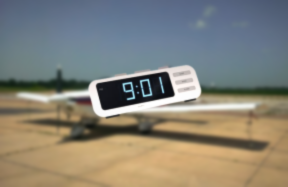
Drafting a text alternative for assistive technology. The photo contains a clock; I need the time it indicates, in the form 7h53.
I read 9h01
